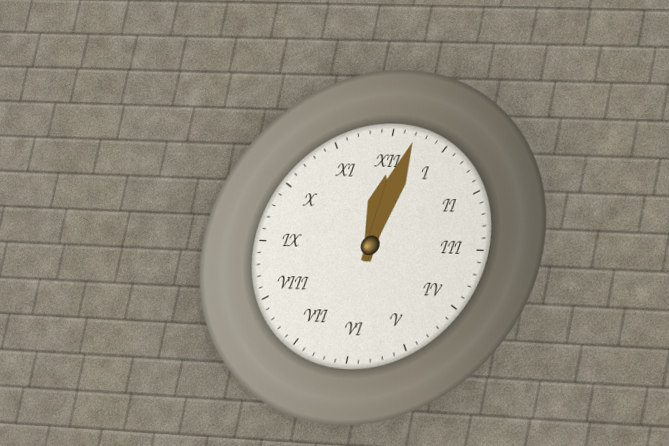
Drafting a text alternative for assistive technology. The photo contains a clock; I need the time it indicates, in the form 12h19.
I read 12h02
